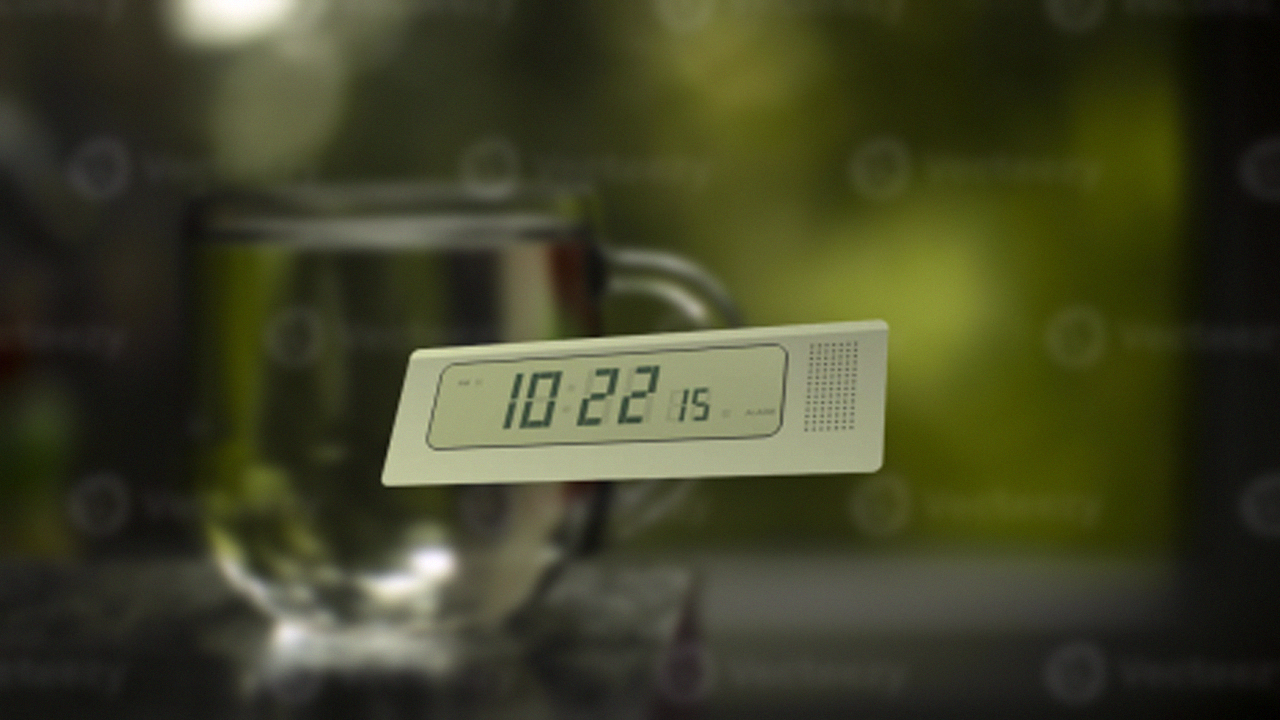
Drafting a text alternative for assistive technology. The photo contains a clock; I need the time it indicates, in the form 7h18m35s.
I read 10h22m15s
